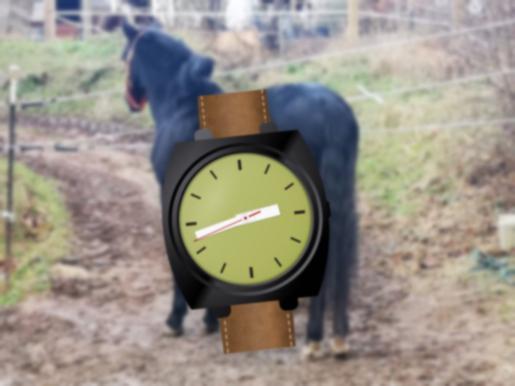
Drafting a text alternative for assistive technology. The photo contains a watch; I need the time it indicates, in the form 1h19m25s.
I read 2h42m42s
